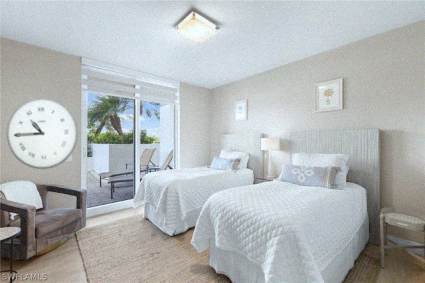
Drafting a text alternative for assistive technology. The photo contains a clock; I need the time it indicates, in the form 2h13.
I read 10h45
